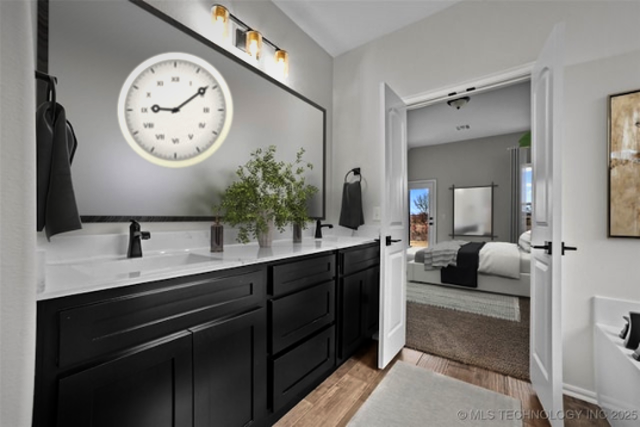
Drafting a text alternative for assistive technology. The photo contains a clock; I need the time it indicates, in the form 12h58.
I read 9h09
